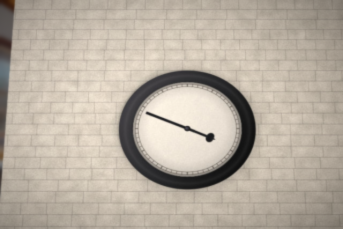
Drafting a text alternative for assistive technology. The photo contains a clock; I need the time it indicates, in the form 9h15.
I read 3h49
